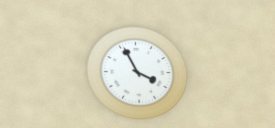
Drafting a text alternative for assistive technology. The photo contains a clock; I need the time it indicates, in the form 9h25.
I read 3h56
